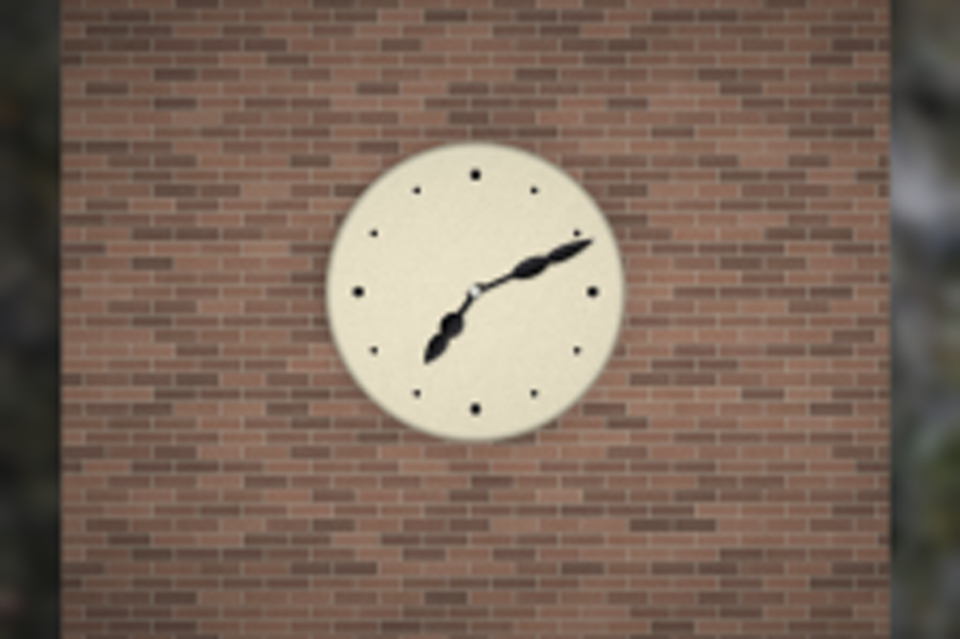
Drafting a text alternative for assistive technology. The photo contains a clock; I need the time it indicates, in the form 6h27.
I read 7h11
